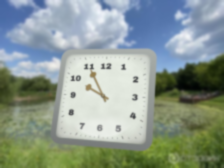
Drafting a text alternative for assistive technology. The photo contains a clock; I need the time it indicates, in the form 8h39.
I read 9h55
